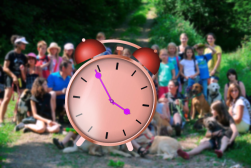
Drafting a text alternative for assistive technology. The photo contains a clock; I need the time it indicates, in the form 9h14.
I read 3h54
